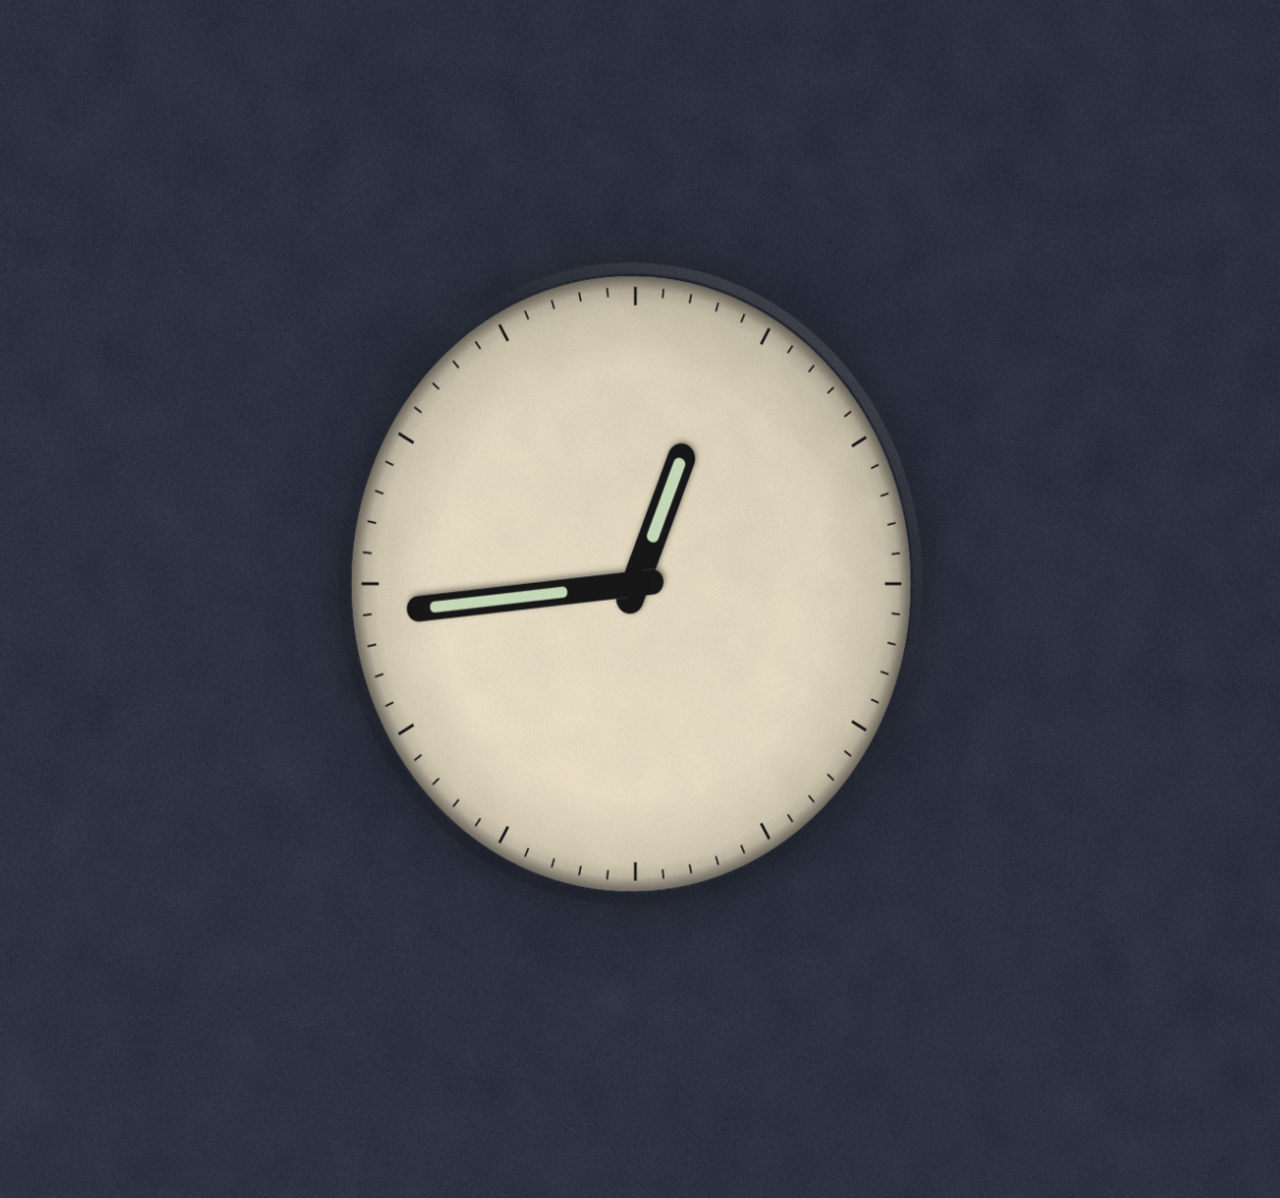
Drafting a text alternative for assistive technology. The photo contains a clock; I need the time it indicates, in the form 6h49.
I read 12h44
